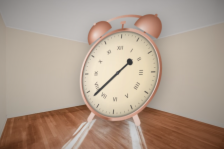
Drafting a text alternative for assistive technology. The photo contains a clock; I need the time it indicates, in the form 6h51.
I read 1h38
